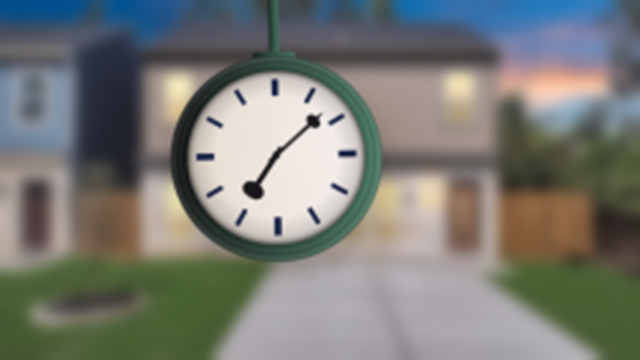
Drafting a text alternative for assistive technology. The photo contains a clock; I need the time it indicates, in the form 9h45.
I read 7h08
